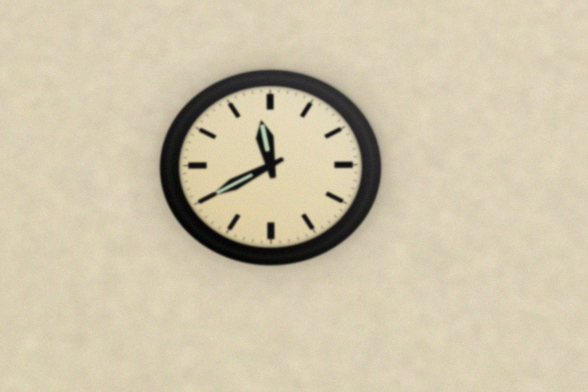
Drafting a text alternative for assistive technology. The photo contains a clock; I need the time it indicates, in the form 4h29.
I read 11h40
